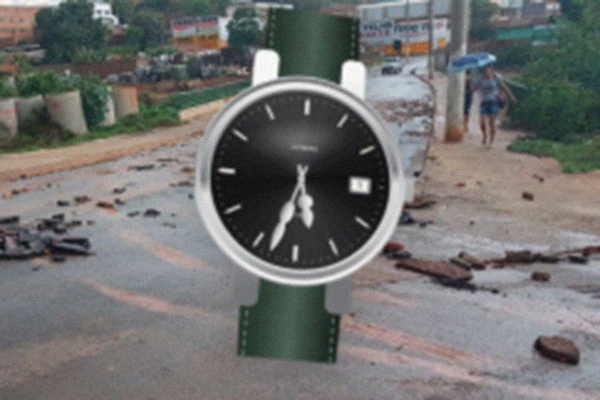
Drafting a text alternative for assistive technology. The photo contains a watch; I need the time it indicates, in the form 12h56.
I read 5h33
